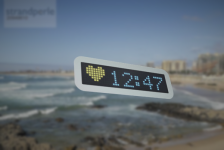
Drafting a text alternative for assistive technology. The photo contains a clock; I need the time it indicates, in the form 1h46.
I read 12h47
